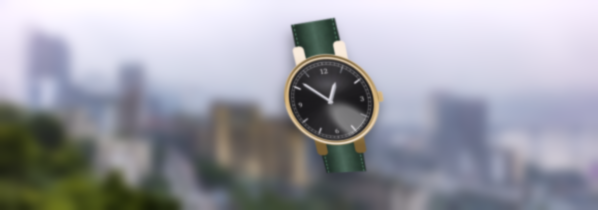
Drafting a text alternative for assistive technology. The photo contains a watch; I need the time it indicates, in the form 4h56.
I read 12h52
